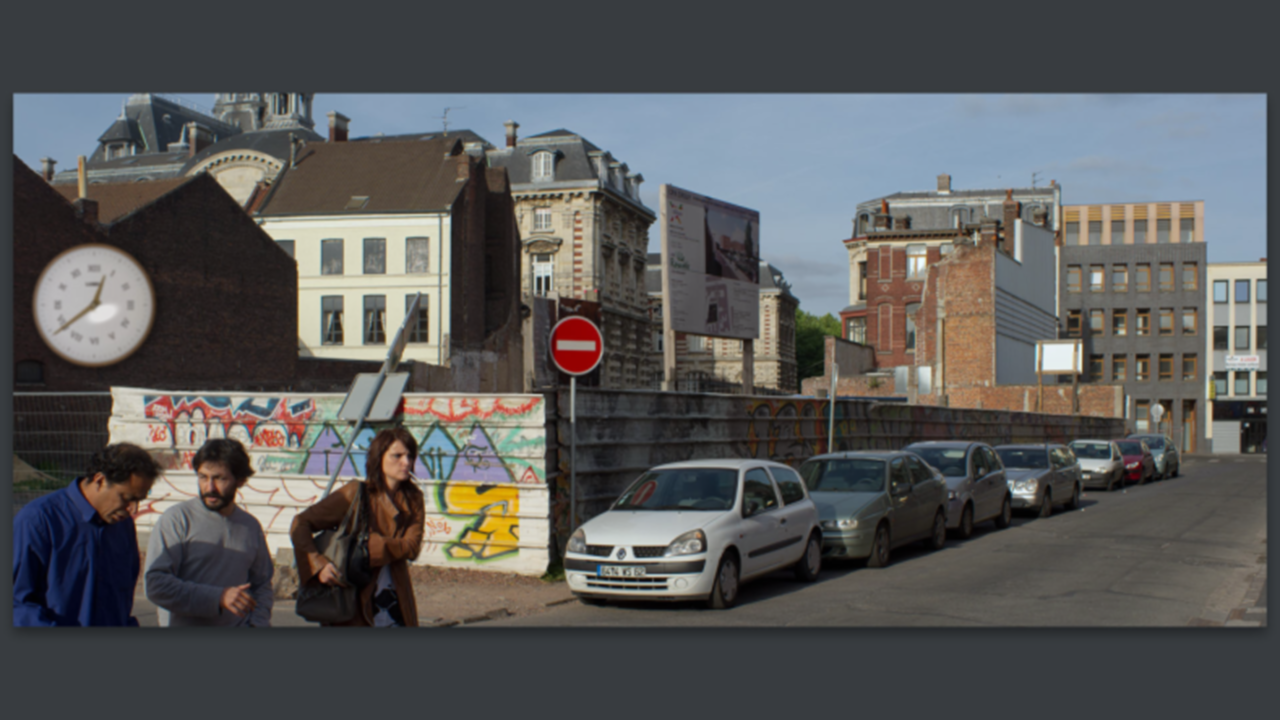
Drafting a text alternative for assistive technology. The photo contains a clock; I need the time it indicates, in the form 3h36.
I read 12h39
